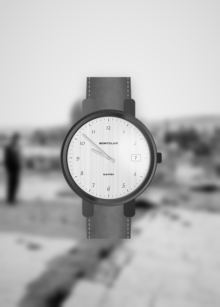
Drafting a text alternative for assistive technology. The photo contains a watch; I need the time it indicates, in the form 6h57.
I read 9h52
